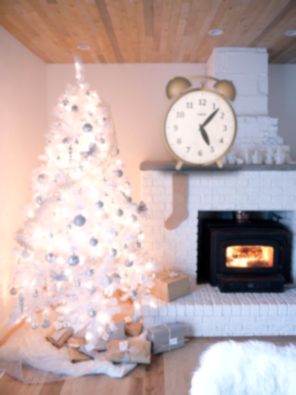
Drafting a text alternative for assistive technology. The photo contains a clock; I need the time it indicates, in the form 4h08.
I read 5h07
